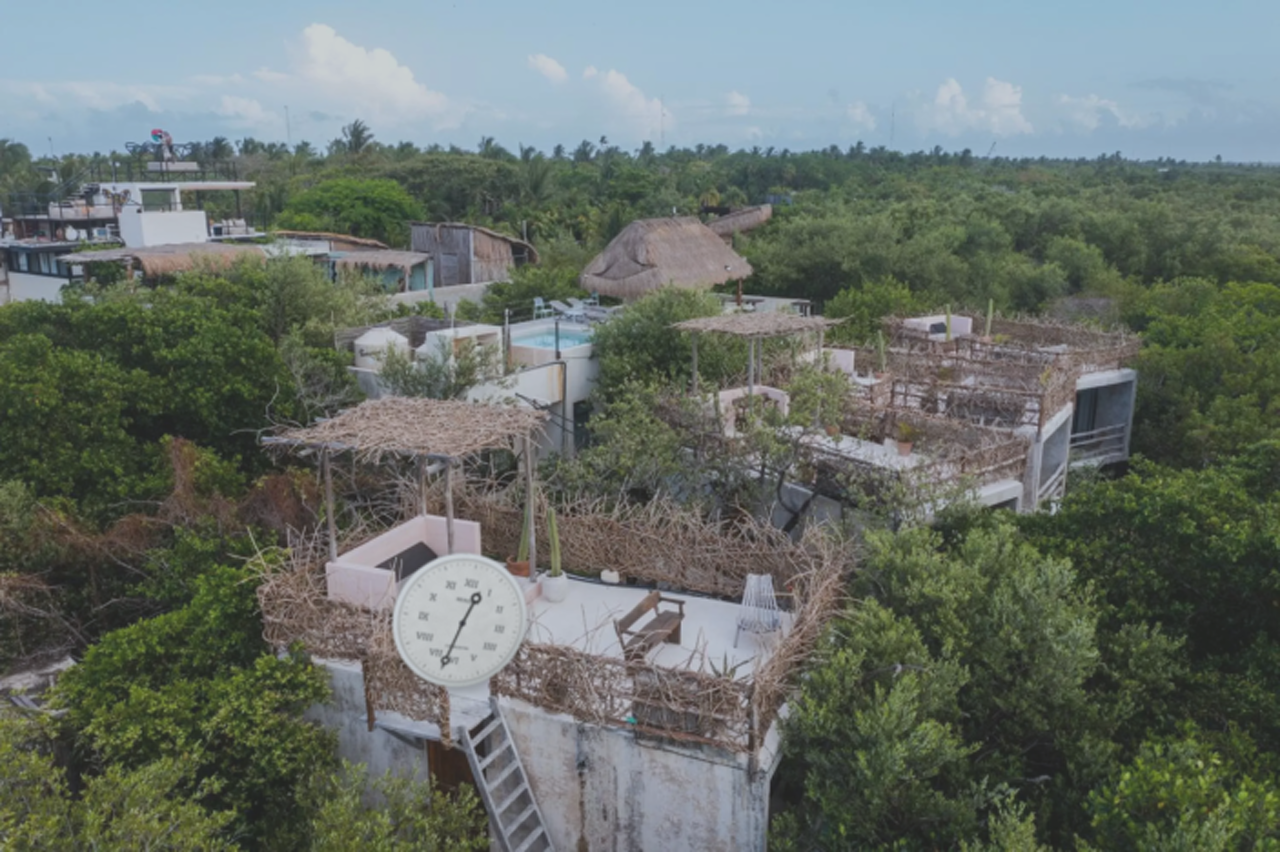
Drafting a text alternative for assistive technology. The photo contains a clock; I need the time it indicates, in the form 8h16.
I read 12h32
